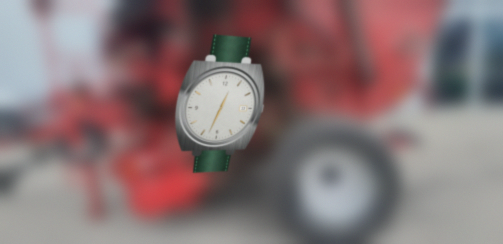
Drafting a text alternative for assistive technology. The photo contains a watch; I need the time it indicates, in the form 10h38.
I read 12h33
